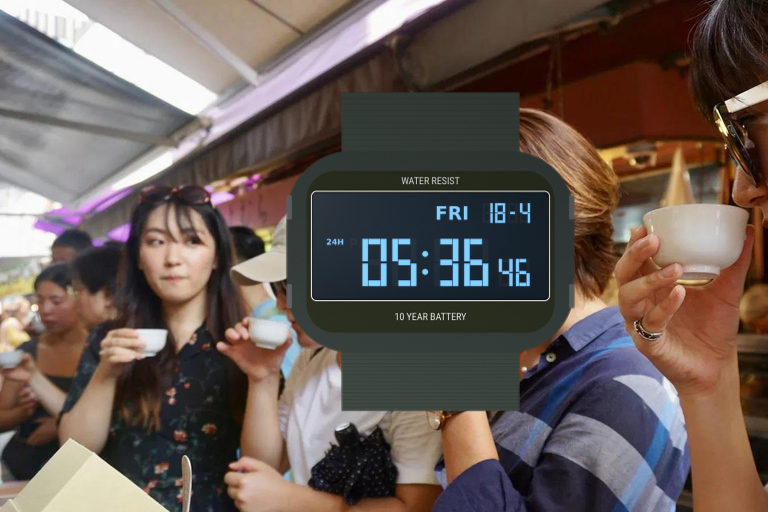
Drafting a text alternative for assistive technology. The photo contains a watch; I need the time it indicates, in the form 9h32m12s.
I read 5h36m46s
